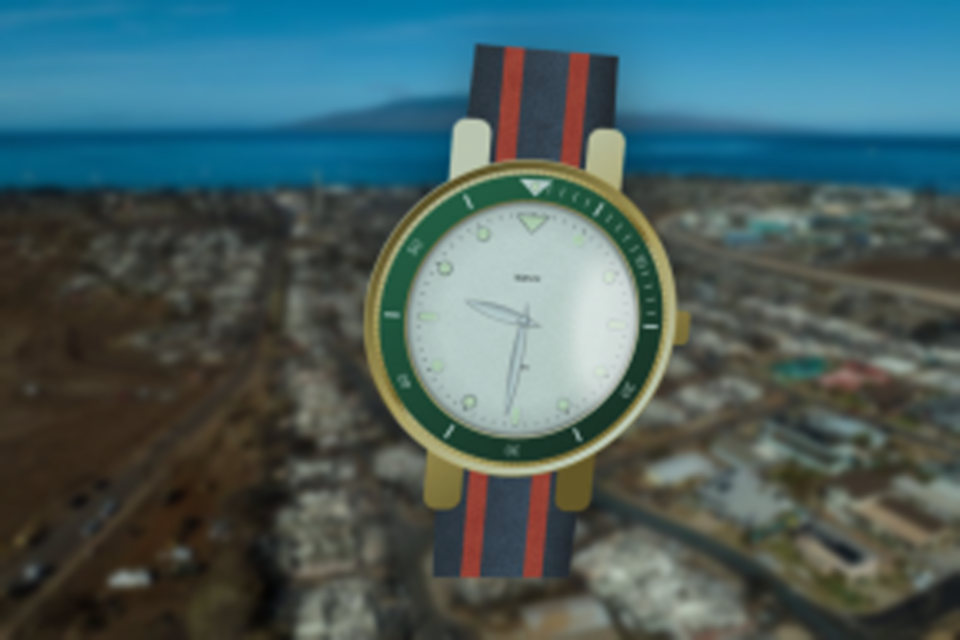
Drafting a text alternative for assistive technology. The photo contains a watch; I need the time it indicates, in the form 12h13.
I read 9h31
